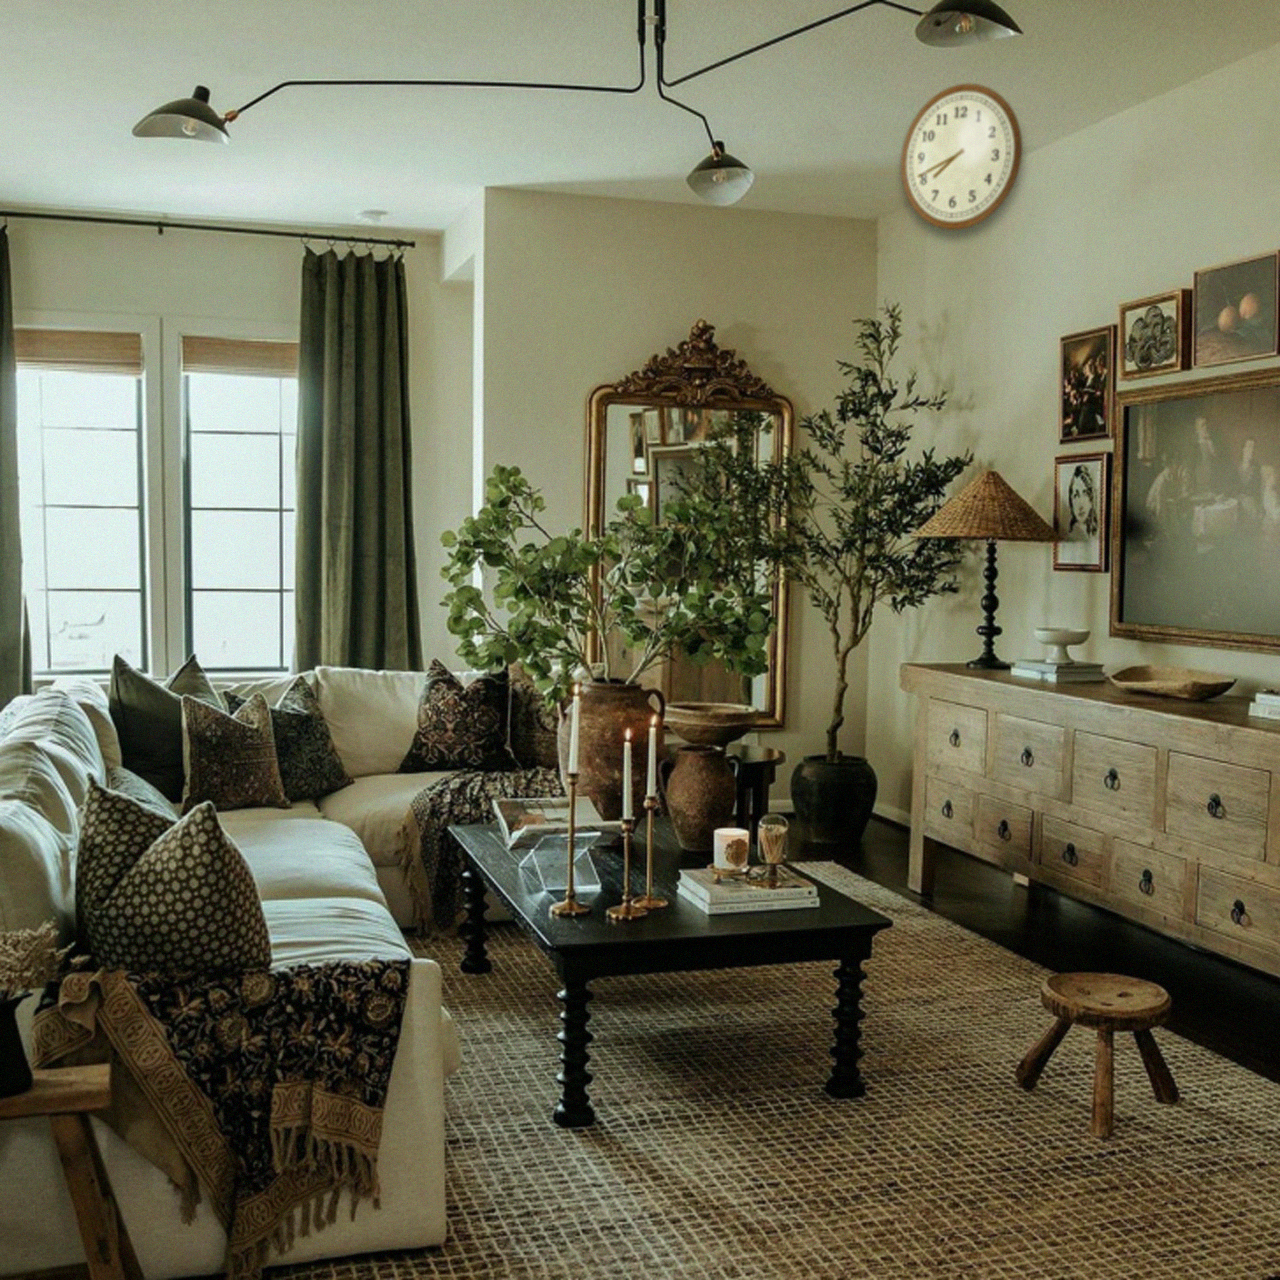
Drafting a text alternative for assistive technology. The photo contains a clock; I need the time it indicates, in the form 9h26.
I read 7h41
